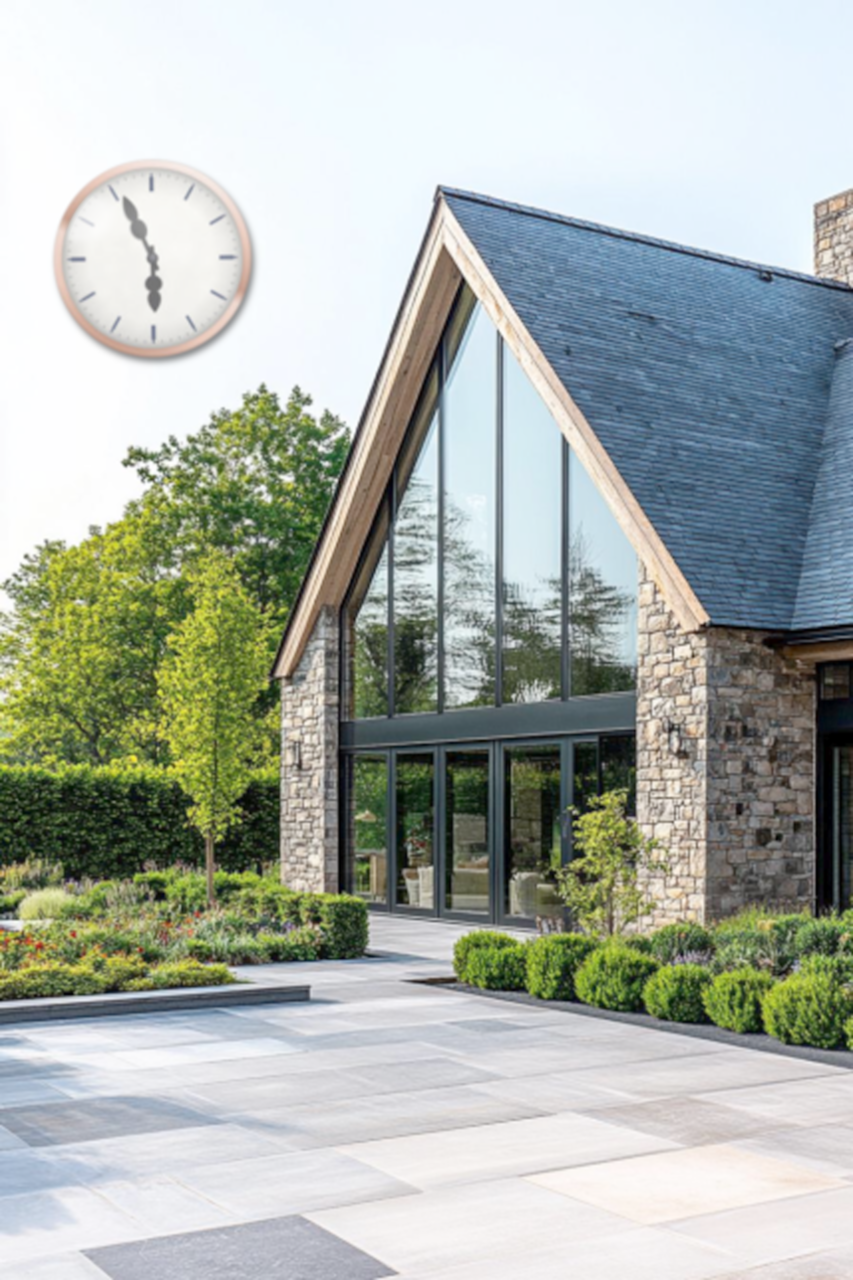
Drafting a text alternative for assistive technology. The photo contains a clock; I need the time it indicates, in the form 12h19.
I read 5h56
